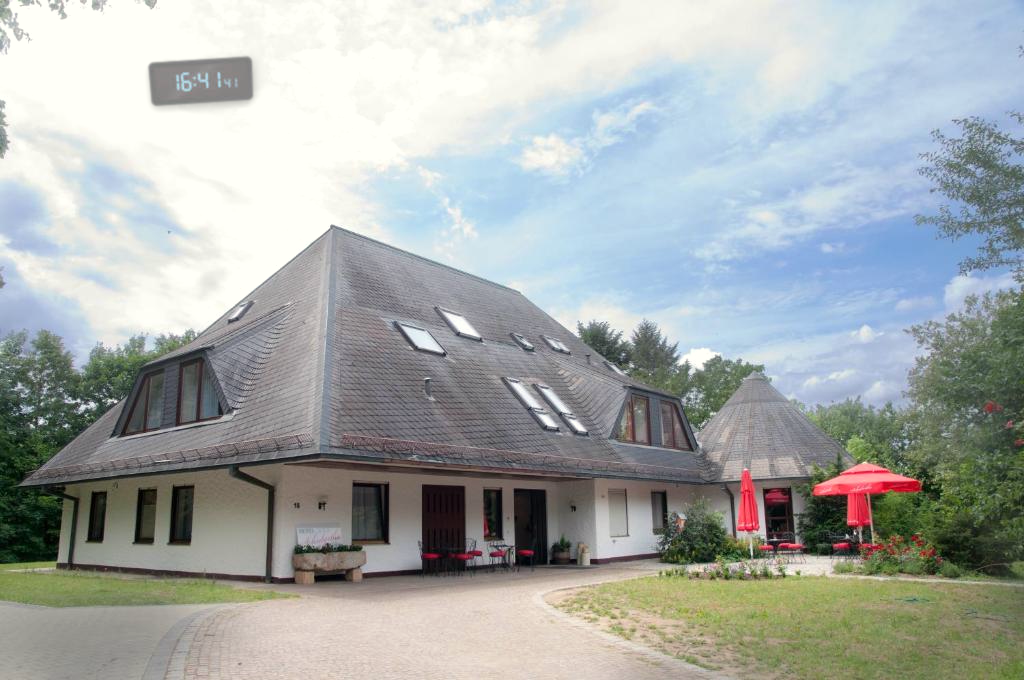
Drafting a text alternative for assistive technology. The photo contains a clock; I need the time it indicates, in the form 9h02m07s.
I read 16h41m41s
